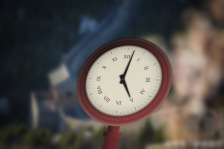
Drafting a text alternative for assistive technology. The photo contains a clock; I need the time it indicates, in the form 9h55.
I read 5h02
